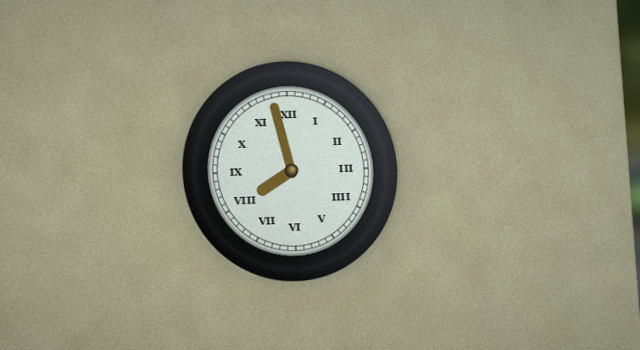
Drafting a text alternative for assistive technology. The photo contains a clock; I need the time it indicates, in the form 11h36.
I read 7h58
